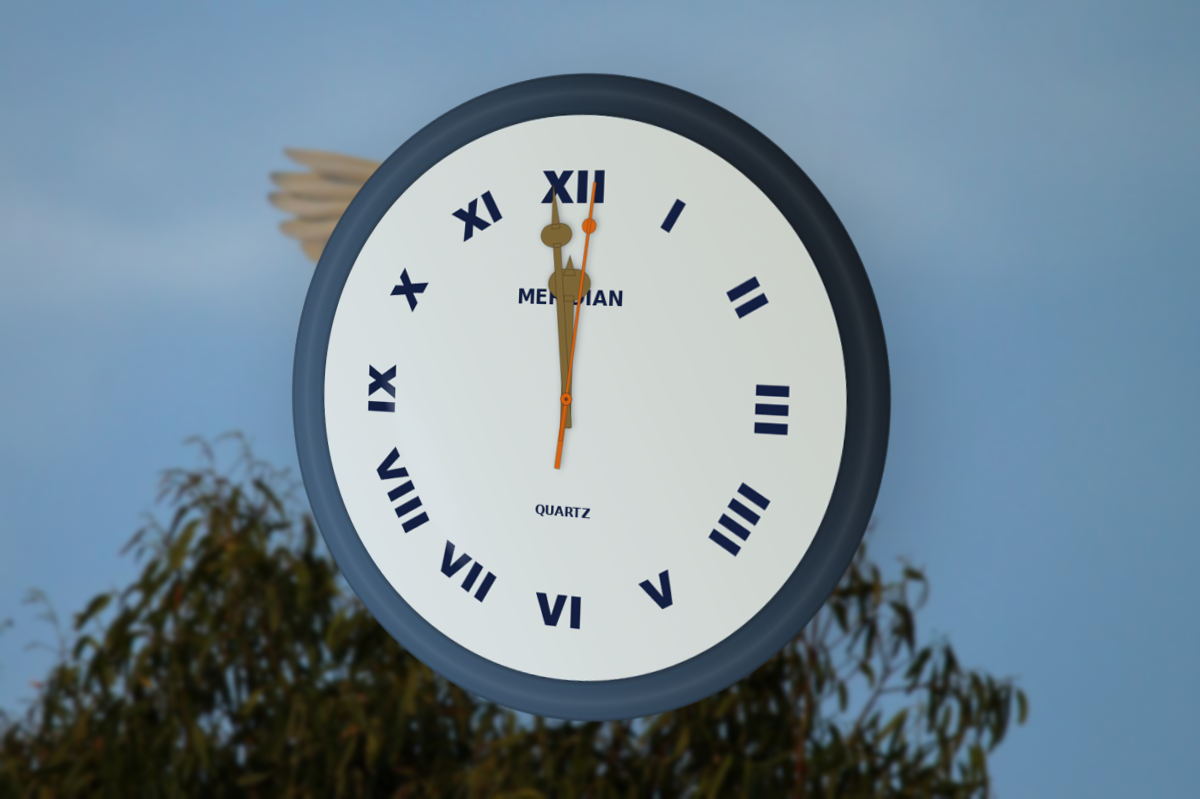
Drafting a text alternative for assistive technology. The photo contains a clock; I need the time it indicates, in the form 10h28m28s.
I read 11h59m01s
